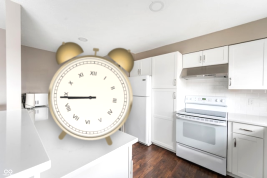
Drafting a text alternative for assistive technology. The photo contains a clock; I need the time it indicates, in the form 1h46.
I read 8h44
